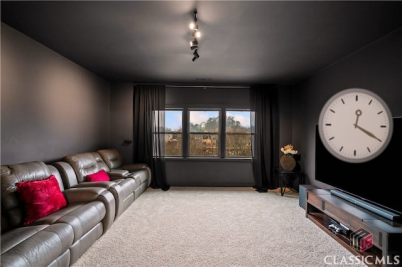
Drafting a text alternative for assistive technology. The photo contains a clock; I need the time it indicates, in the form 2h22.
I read 12h20
